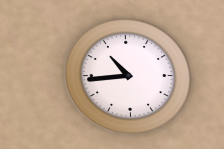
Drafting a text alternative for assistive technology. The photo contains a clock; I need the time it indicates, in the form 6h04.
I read 10h44
